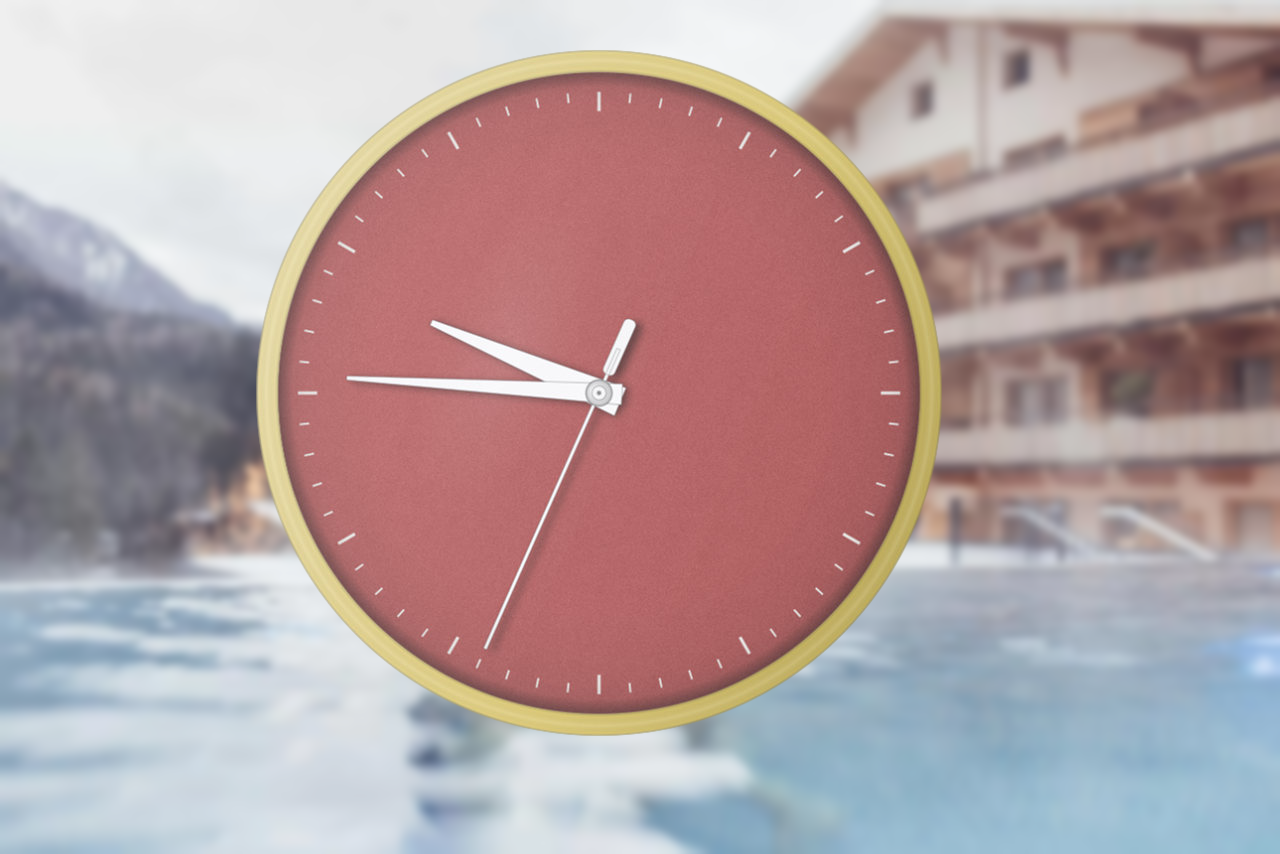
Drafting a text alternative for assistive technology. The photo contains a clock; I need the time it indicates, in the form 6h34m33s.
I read 9h45m34s
